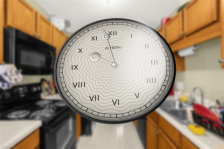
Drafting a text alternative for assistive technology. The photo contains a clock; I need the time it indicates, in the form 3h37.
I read 9h58
